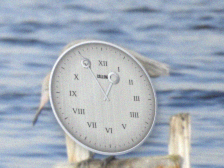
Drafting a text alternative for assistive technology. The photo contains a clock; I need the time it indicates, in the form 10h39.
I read 12h55
